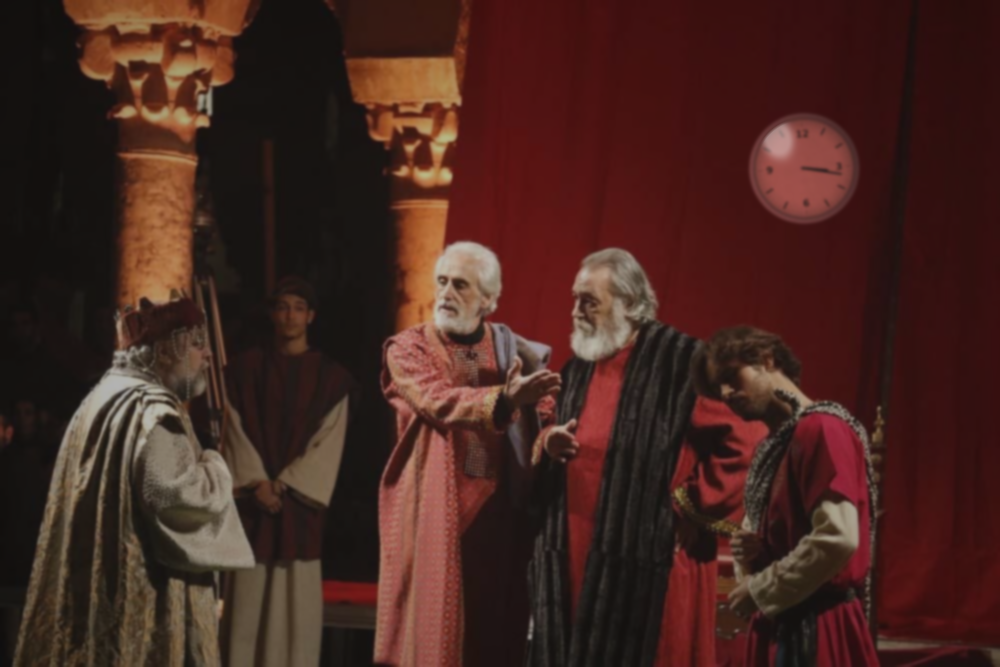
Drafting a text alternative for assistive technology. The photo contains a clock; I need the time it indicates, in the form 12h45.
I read 3h17
